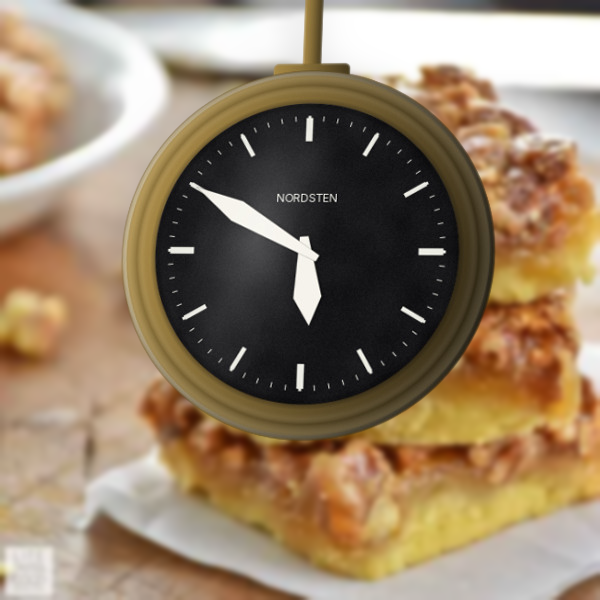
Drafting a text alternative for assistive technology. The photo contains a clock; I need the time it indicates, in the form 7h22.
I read 5h50
